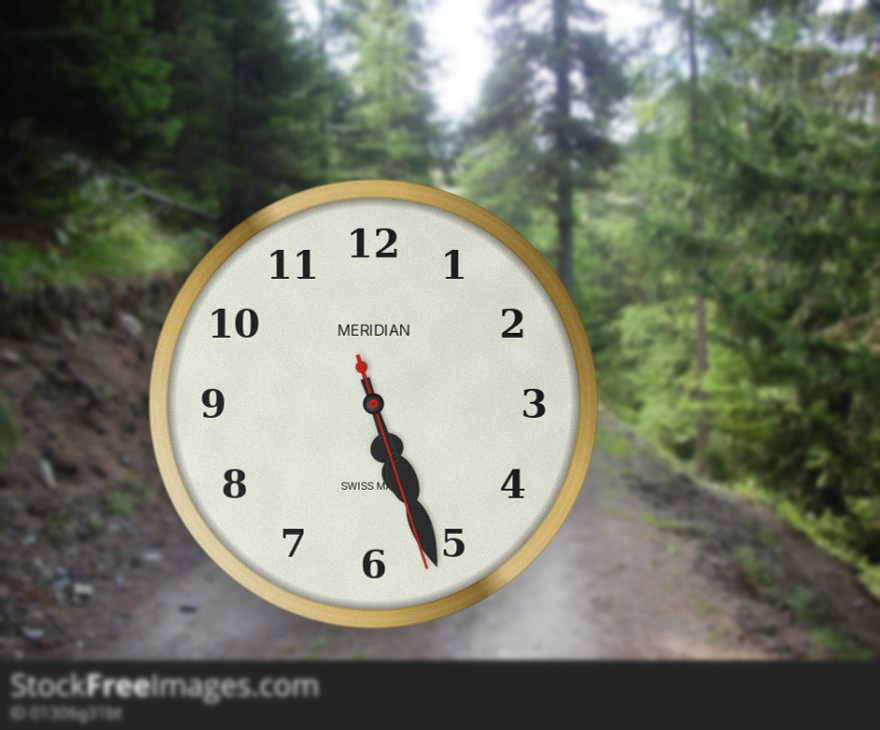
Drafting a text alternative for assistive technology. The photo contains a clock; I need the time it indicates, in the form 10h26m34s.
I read 5h26m27s
